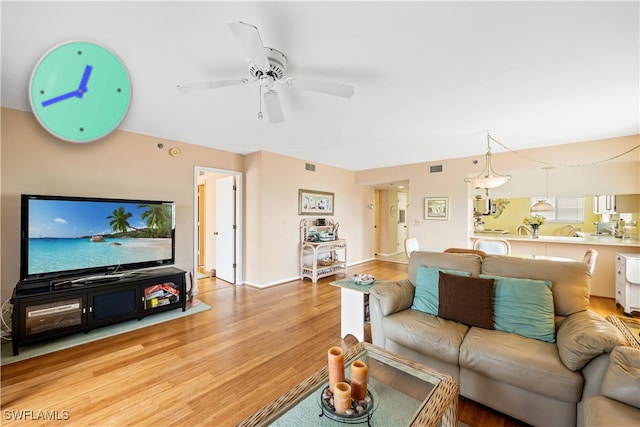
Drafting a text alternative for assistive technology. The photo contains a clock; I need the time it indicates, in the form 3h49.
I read 12h42
